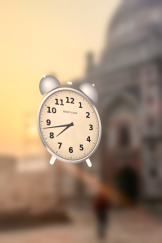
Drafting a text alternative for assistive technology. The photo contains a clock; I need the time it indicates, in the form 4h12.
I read 7h43
